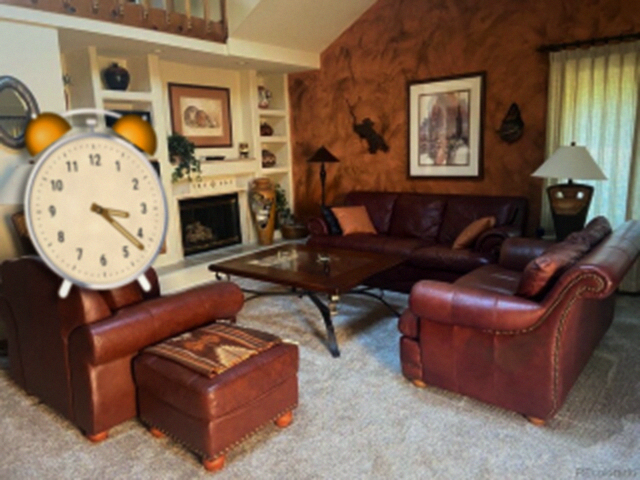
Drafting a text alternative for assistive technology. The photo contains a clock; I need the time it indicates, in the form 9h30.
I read 3h22
